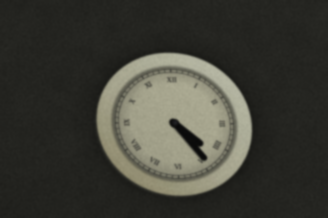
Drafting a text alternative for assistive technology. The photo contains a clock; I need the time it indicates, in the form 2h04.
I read 4h24
